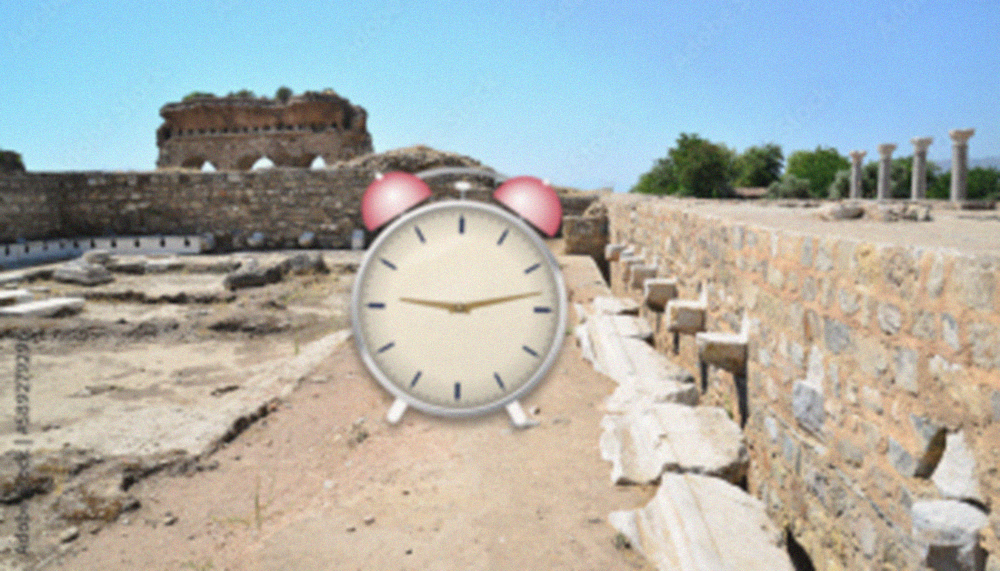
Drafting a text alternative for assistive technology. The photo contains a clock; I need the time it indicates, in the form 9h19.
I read 9h13
